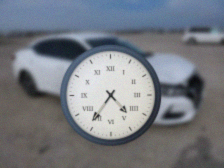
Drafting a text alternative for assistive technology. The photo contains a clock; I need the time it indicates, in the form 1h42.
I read 4h36
